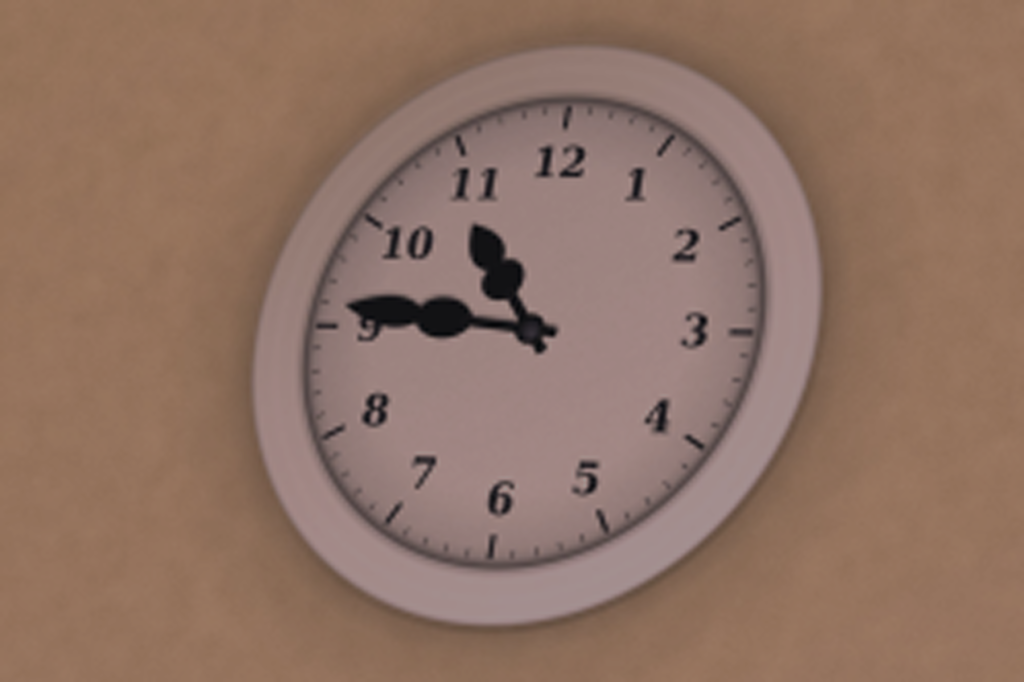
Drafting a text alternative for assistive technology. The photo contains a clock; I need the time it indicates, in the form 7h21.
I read 10h46
